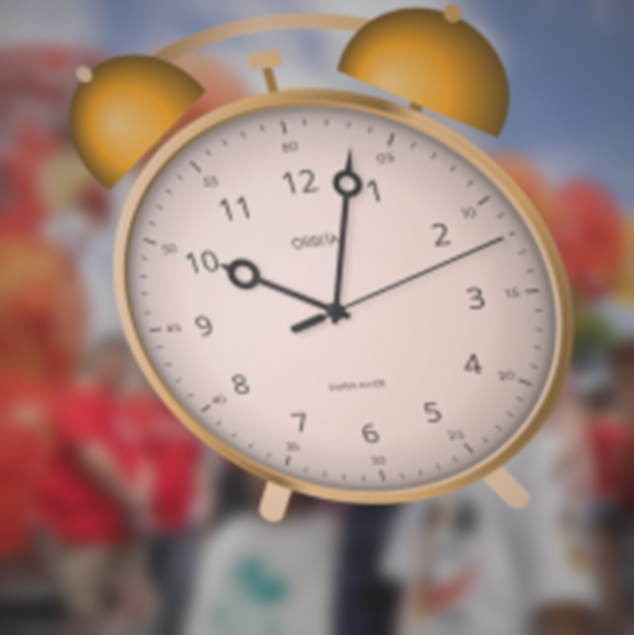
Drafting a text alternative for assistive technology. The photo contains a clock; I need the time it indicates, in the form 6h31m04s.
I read 10h03m12s
